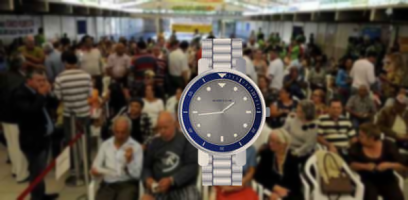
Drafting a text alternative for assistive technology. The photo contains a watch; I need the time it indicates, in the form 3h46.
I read 1h44
